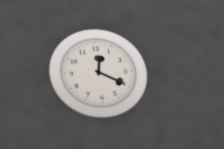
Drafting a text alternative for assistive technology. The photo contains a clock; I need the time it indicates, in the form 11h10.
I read 12h20
